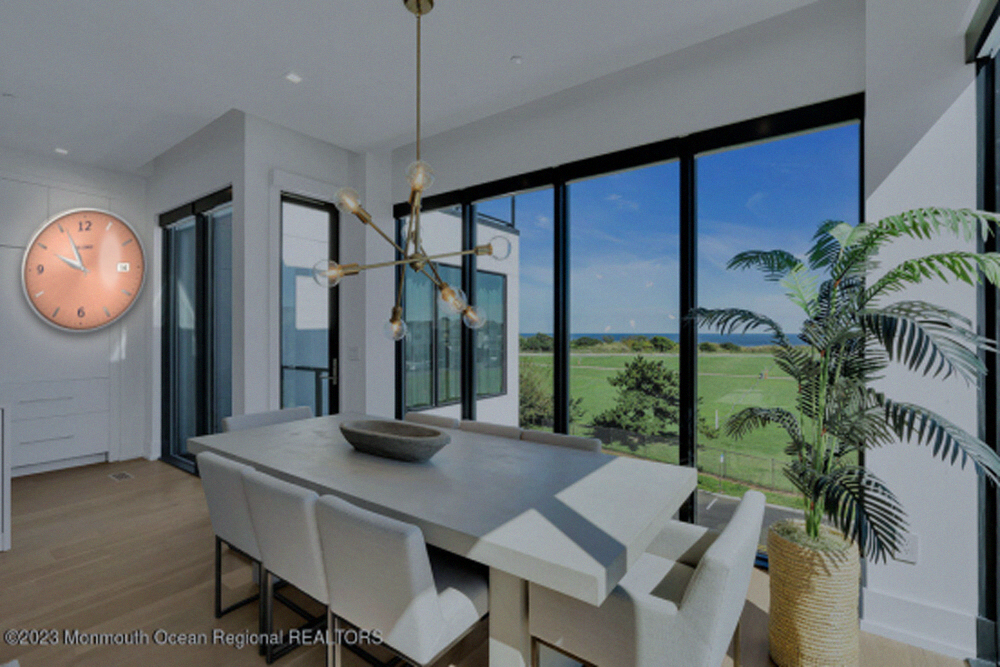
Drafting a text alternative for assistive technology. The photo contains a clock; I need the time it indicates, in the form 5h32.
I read 9h56
